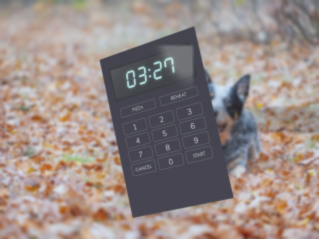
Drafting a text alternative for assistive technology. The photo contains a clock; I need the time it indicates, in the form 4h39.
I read 3h27
